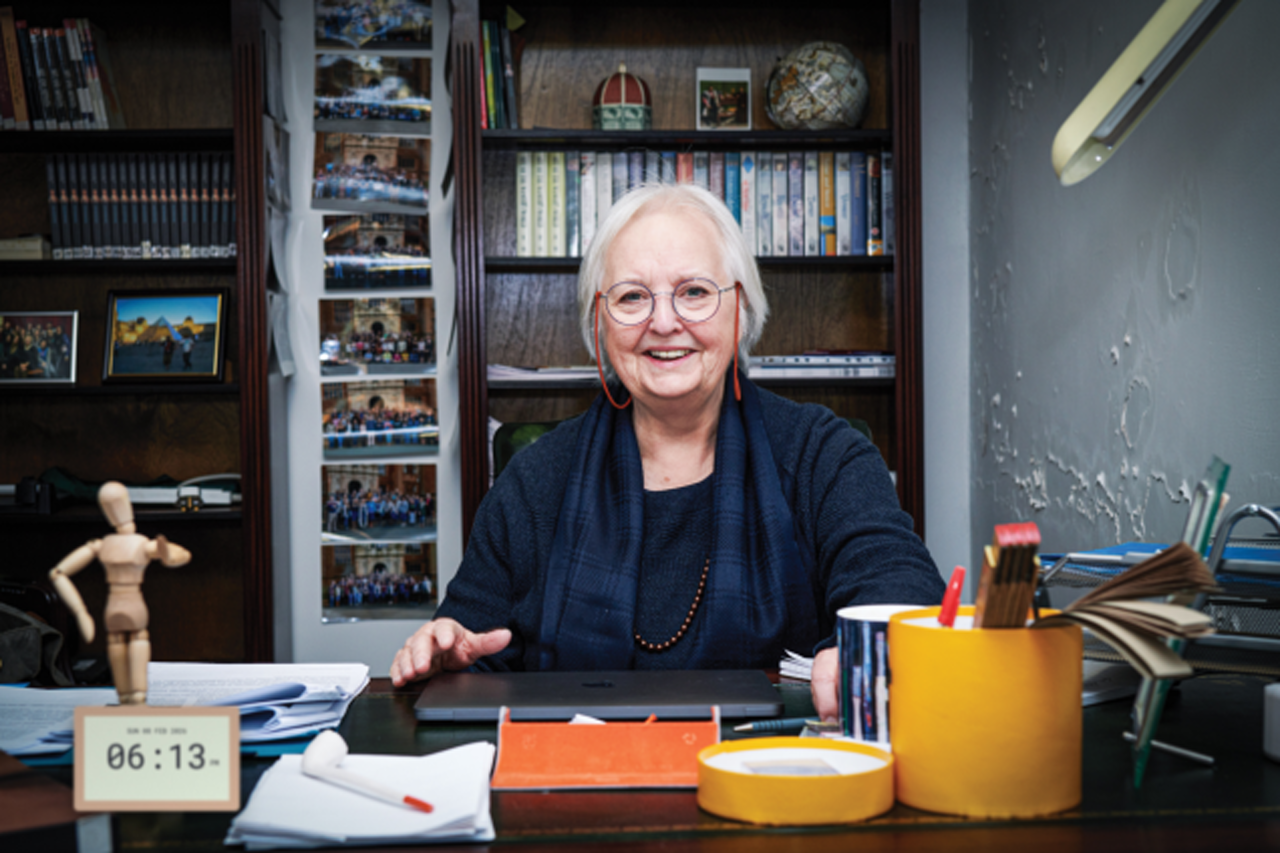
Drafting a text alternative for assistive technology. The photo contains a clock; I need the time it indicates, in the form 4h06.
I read 6h13
